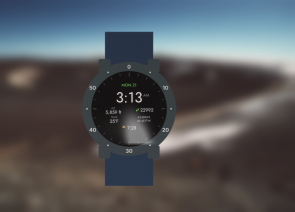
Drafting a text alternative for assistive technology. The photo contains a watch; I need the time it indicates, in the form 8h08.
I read 3h13
